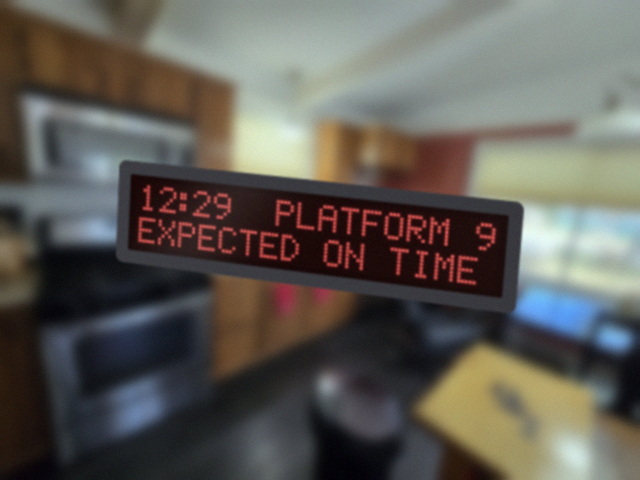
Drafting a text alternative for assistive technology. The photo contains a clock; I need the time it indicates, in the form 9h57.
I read 12h29
